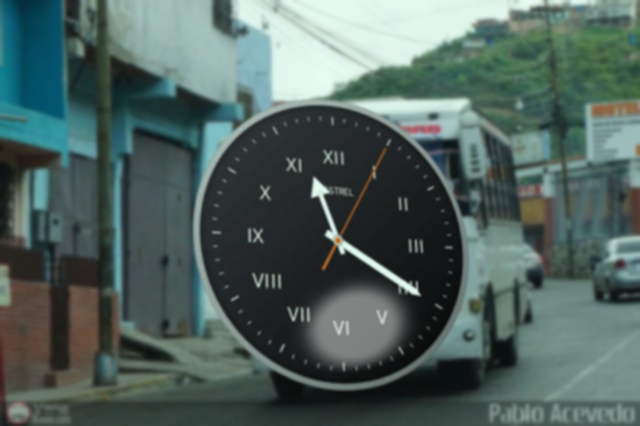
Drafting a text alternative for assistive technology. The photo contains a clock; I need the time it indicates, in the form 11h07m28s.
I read 11h20m05s
